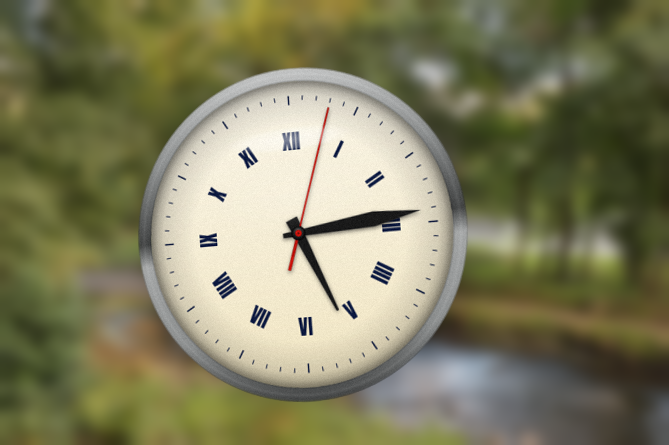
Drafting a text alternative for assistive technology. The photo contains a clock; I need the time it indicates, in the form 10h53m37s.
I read 5h14m03s
